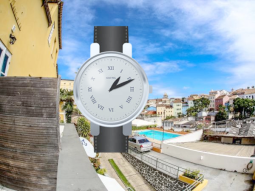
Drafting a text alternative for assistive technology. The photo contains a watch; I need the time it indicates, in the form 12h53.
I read 1h11
